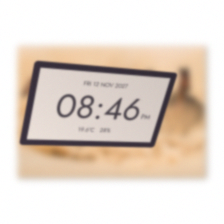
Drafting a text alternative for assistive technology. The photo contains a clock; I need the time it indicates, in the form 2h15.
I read 8h46
